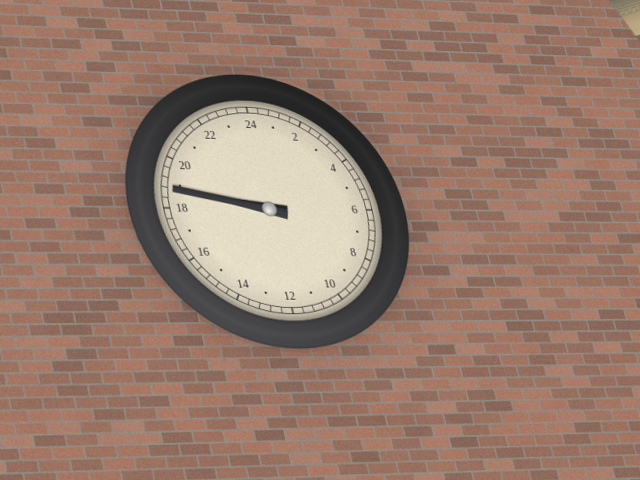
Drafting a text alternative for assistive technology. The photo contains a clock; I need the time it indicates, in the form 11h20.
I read 18h47
